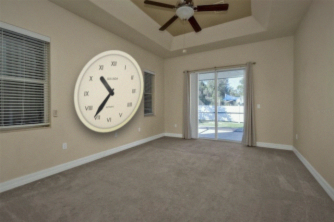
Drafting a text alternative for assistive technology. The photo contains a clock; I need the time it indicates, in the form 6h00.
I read 10h36
